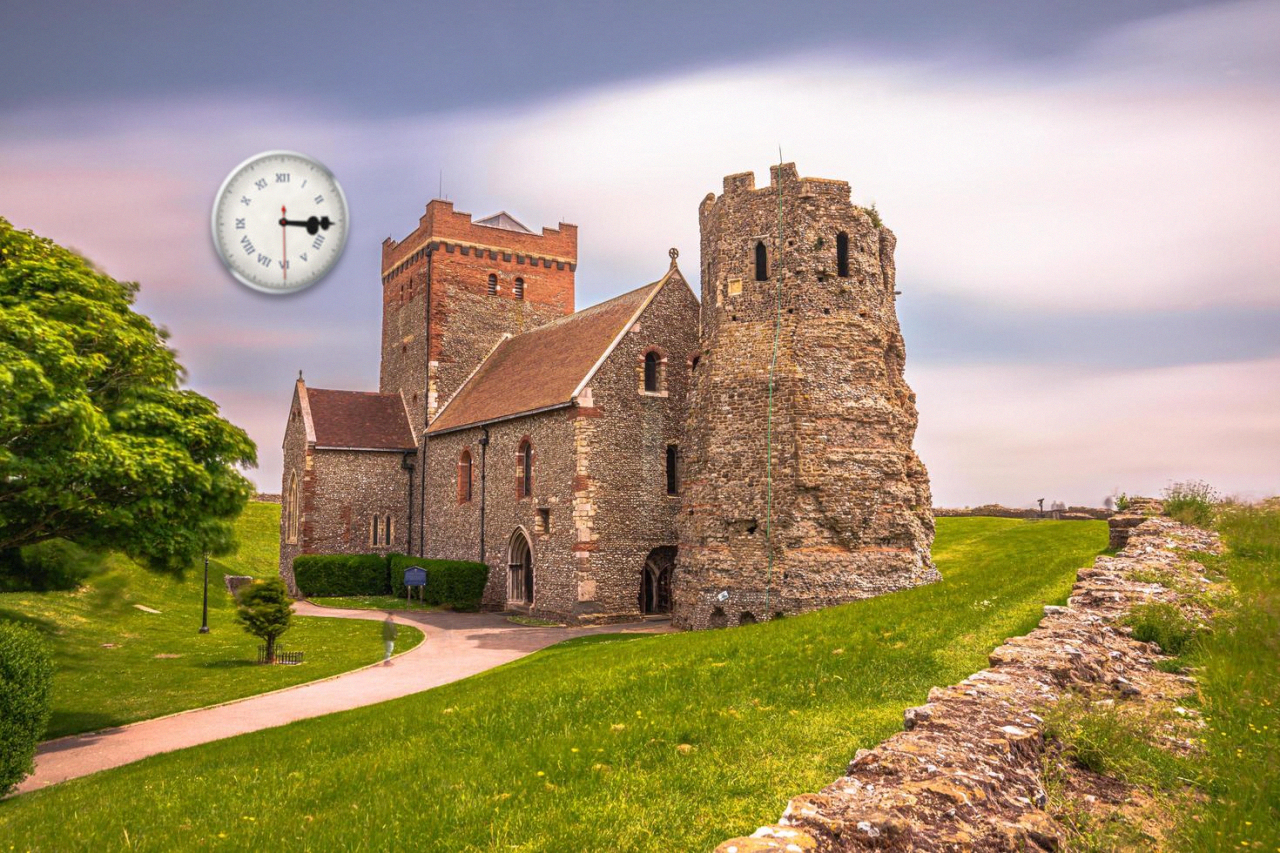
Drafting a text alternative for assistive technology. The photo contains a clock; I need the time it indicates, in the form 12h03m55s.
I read 3h15m30s
